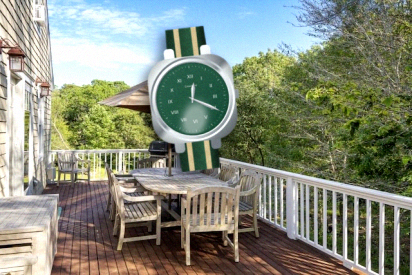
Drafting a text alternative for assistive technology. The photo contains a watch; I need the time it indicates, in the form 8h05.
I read 12h20
